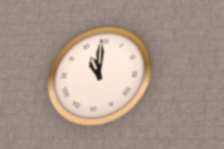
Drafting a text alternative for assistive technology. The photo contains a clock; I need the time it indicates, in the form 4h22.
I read 10h59
